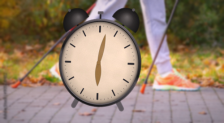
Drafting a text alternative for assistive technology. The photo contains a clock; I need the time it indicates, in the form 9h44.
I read 6h02
